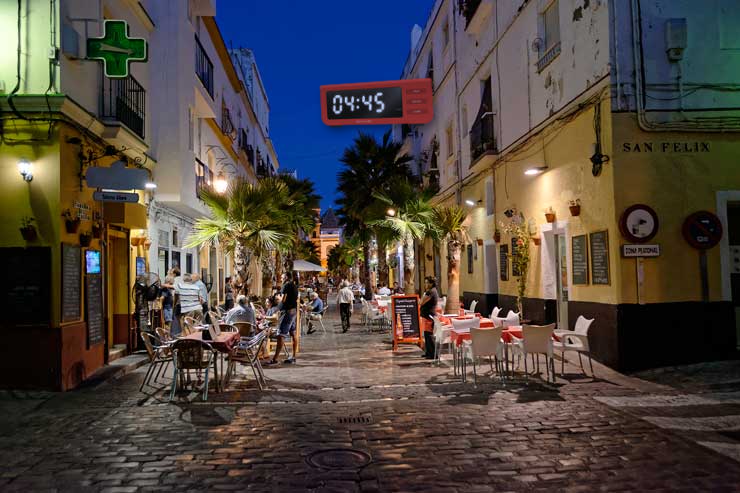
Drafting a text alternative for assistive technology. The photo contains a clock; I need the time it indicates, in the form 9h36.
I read 4h45
